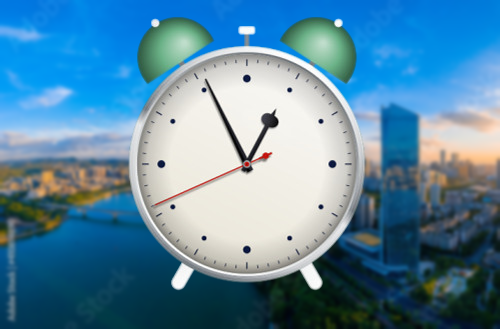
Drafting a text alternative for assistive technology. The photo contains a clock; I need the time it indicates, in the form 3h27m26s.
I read 12h55m41s
